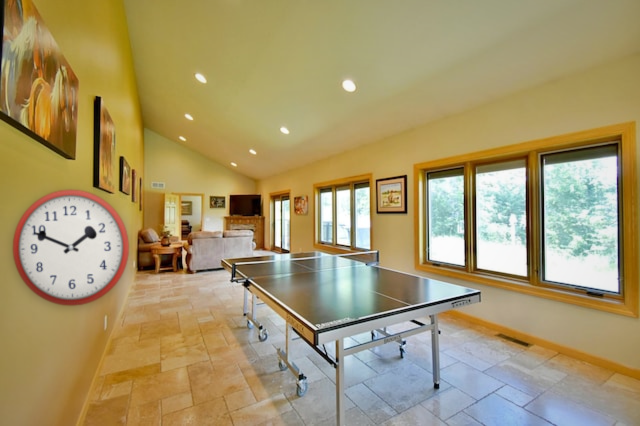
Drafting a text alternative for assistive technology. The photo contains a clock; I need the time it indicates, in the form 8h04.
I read 1h49
